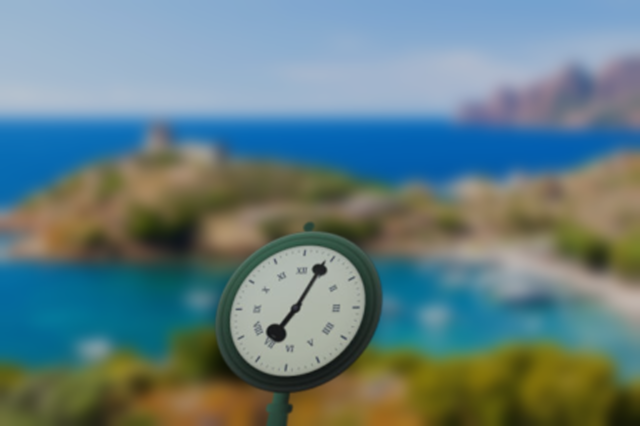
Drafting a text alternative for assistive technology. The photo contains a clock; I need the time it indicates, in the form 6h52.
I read 7h04
